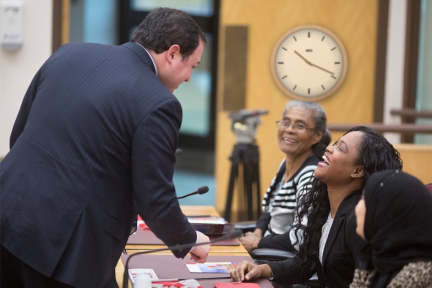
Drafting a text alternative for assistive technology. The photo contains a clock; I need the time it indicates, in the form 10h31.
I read 10h19
